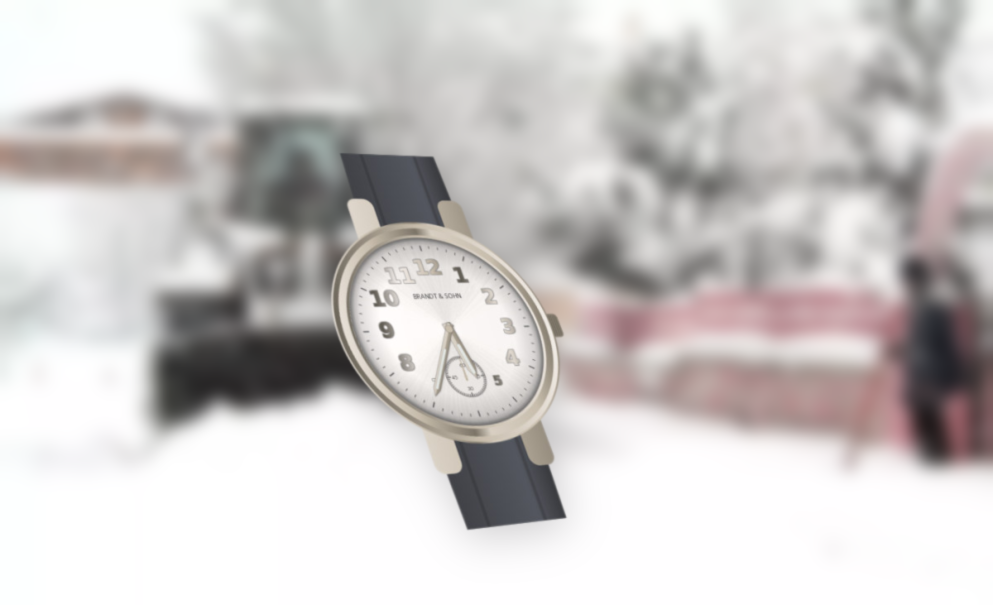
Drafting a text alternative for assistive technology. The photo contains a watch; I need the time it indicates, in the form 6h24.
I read 5h35
